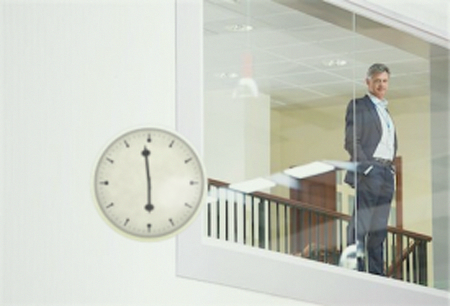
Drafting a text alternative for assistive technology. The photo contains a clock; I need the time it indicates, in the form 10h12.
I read 5h59
